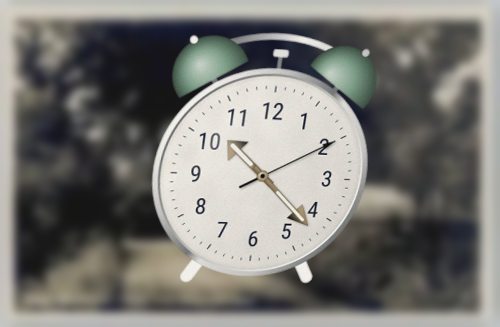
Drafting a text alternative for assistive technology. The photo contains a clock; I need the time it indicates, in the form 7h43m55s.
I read 10h22m10s
